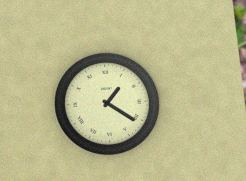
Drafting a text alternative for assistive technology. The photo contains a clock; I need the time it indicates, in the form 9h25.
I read 1h21
